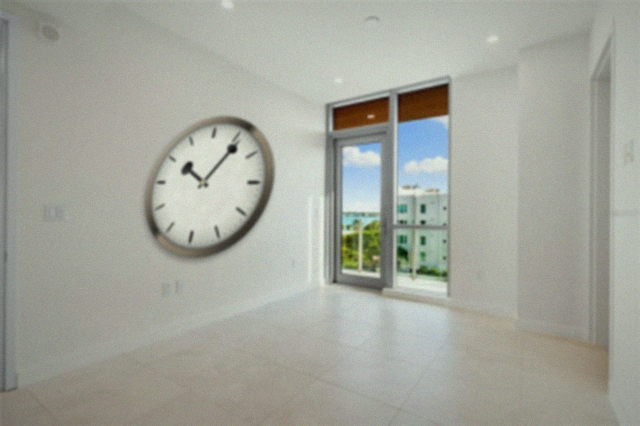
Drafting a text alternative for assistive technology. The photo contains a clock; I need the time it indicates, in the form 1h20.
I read 10h06
